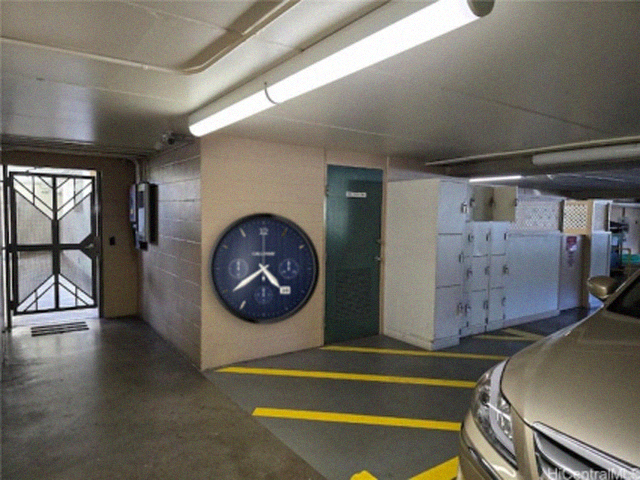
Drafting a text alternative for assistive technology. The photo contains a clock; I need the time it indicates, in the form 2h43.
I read 4h39
